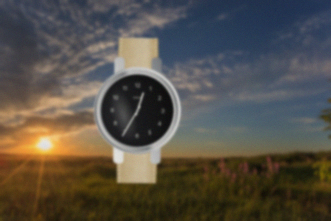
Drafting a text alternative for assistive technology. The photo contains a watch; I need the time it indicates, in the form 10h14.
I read 12h35
